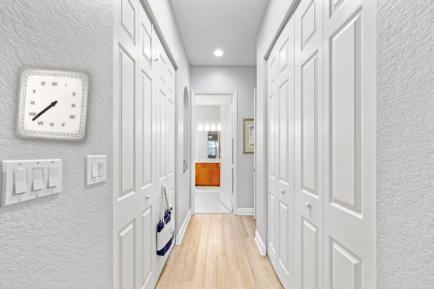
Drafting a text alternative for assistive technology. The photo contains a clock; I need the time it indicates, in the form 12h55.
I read 7h38
